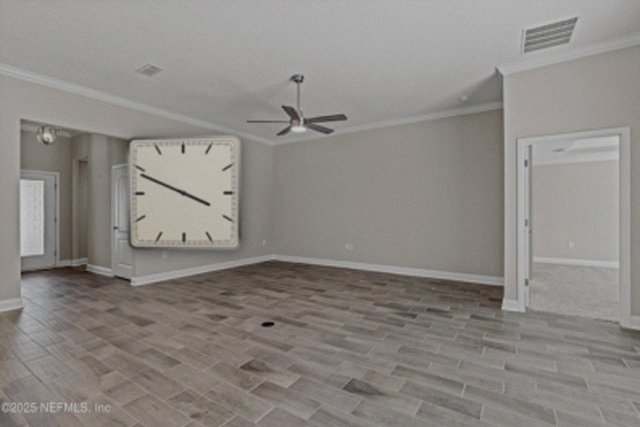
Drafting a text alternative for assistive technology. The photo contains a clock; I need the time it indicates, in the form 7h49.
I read 3h49
